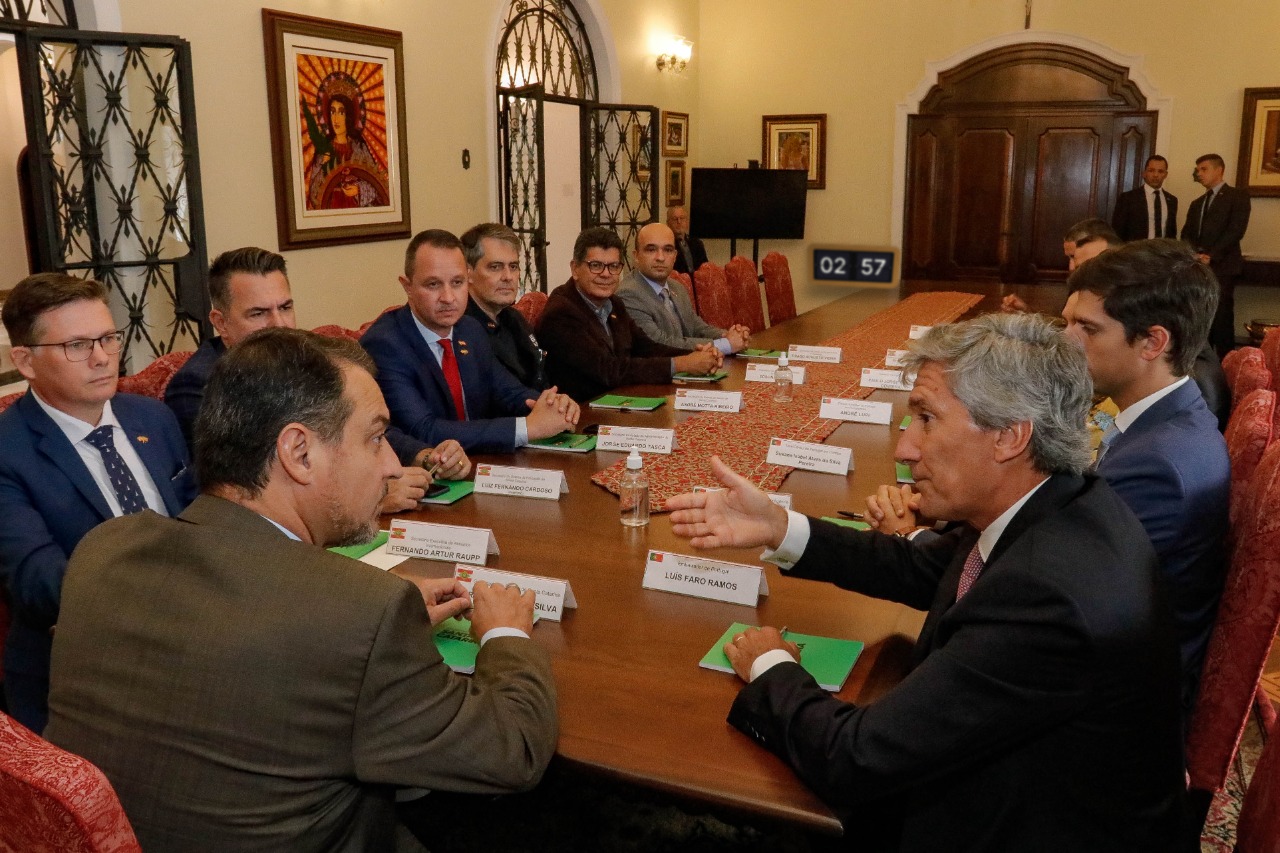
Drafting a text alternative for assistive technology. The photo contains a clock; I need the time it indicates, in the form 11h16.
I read 2h57
